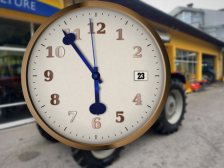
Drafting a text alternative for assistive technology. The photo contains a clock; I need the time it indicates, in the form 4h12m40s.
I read 5h53m59s
